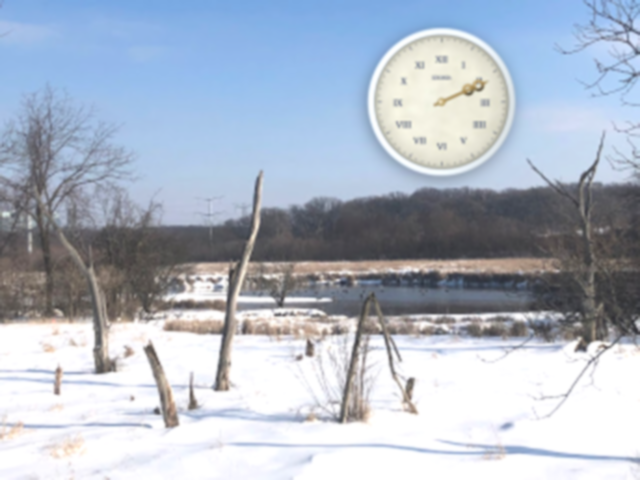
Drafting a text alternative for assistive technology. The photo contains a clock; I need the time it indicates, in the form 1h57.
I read 2h11
